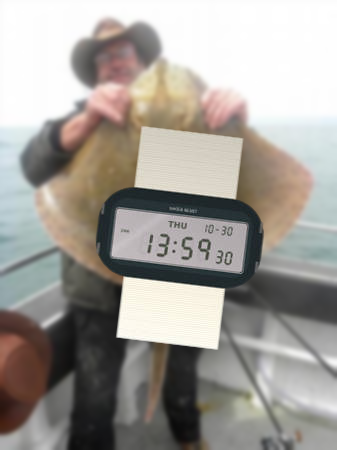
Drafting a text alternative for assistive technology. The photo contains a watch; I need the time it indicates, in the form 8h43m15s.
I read 13h59m30s
